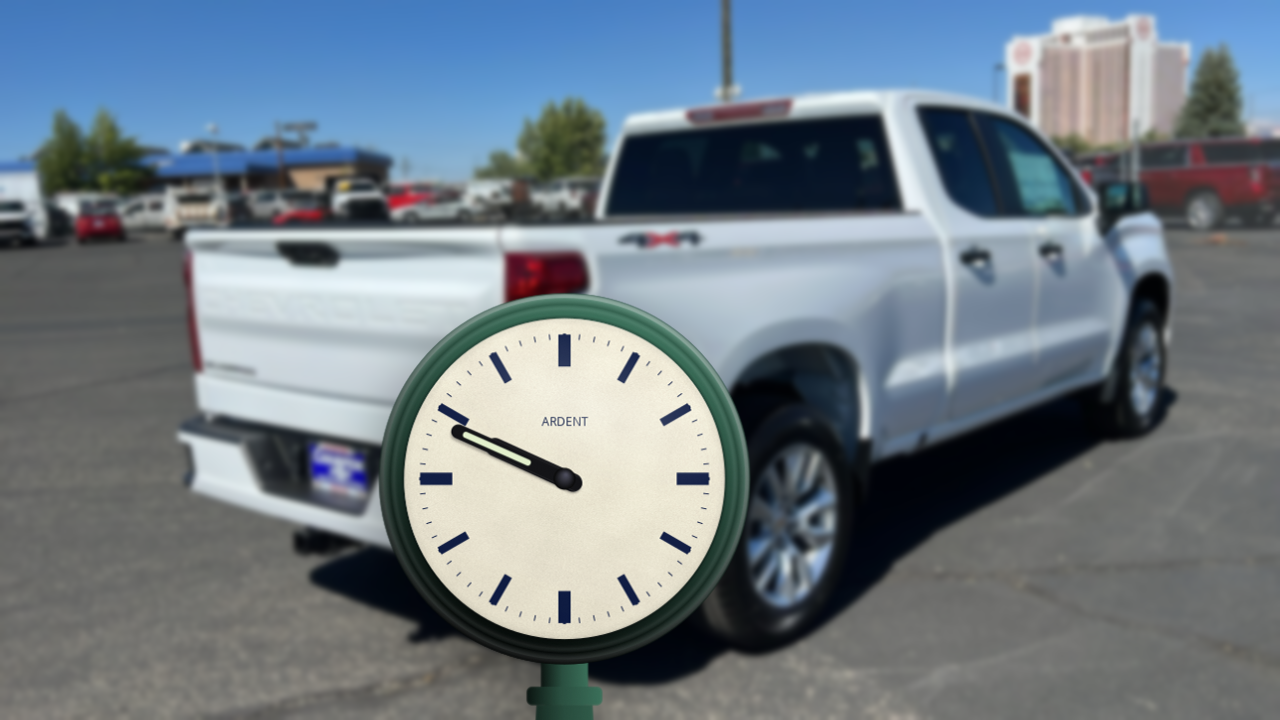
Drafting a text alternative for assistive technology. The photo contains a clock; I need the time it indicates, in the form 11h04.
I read 9h49
